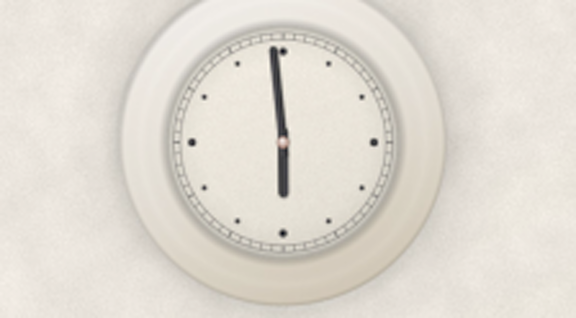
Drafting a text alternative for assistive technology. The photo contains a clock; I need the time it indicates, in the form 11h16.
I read 5h59
